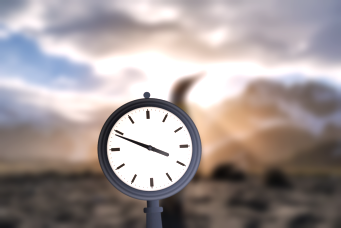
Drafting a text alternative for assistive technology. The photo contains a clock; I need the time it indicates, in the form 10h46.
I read 3h49
